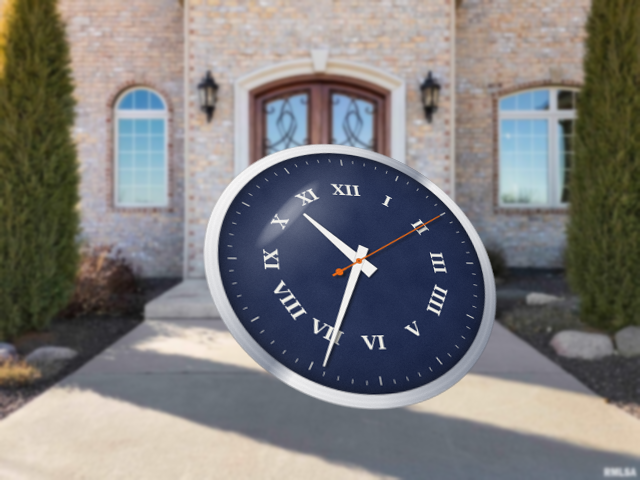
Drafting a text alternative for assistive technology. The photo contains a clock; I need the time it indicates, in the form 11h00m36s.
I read 10h34m10s
